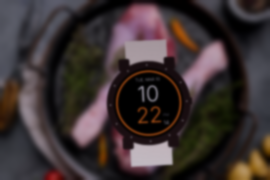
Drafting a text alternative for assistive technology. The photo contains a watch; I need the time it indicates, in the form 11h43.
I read 10h22
